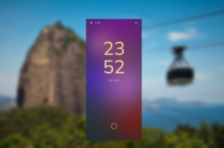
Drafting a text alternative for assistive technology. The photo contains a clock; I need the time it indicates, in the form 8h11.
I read 23h52
